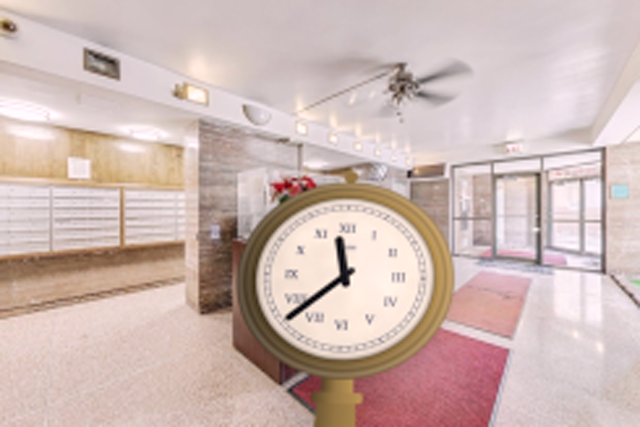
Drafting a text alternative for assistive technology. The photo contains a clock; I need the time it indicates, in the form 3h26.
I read 11h38
